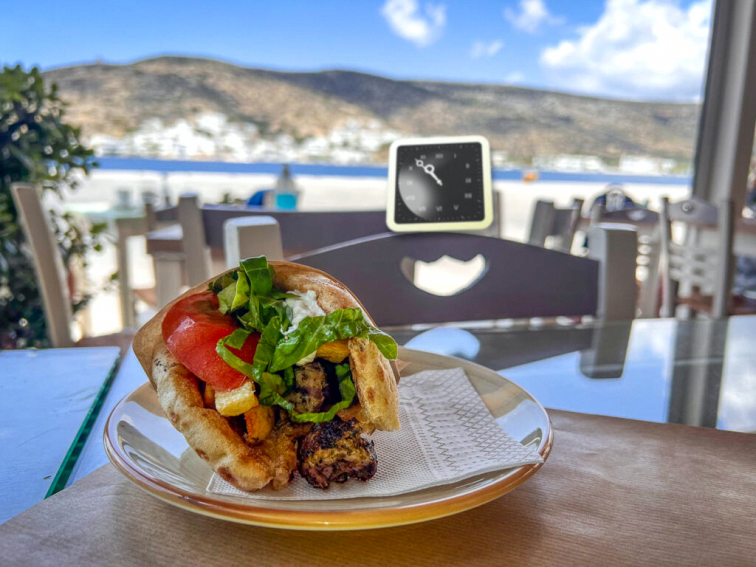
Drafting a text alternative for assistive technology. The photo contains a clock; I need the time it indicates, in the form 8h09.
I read 10h53
